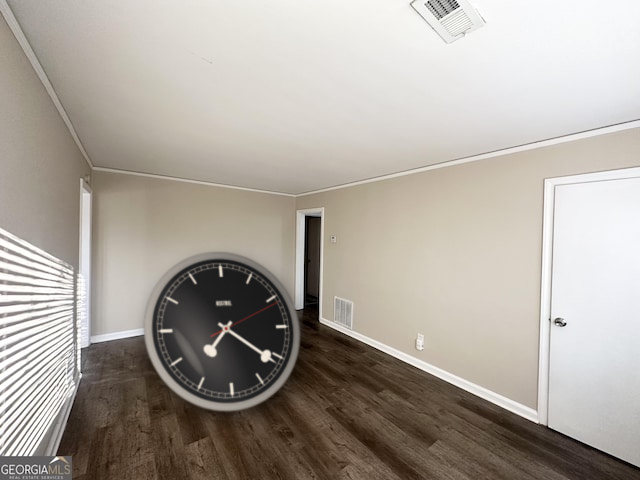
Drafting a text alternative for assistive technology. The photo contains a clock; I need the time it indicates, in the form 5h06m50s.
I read 7h21m11s
